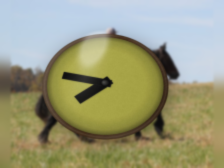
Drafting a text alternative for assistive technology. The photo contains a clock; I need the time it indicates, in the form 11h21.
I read 7h47
